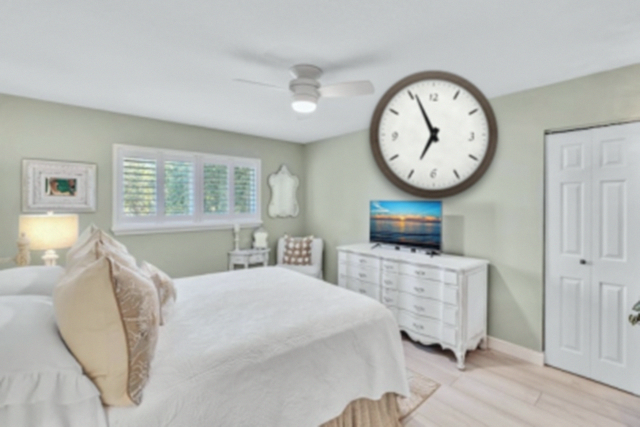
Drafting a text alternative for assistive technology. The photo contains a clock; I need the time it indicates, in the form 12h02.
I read 6h56
